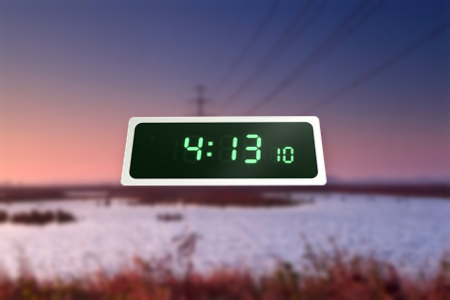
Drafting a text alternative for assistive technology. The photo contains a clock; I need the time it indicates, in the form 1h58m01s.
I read 4h13m10s
